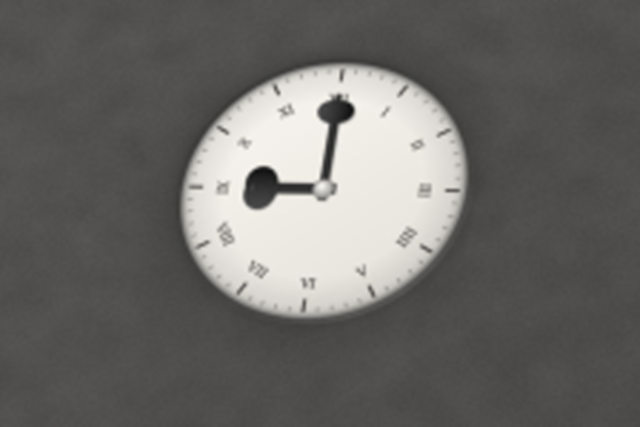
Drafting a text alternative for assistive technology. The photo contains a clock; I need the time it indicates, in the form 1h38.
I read 9h00
